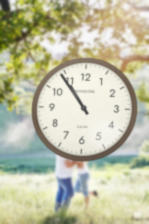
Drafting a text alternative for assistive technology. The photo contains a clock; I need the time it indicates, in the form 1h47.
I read 10h54
